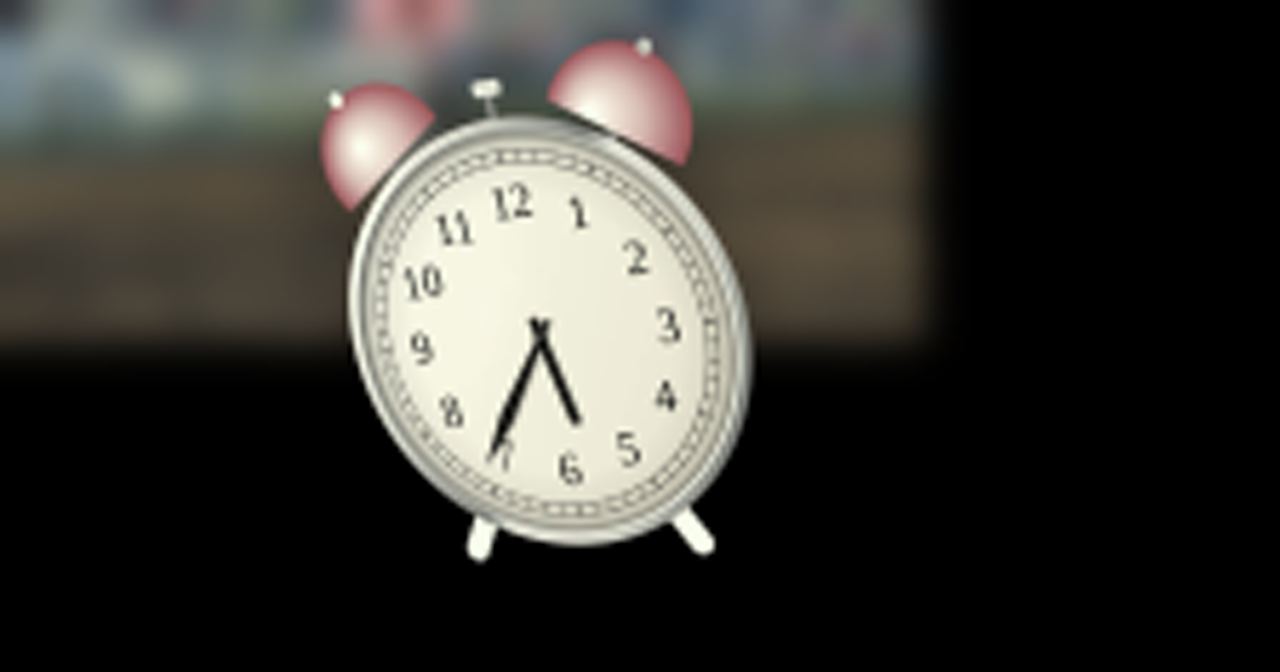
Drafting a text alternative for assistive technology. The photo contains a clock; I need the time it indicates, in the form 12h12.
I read 5h36
